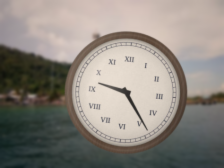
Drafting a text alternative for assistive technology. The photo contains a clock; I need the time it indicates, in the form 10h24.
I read 9h24
